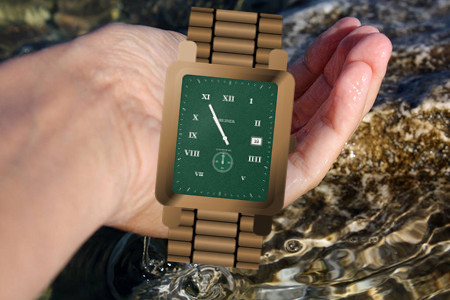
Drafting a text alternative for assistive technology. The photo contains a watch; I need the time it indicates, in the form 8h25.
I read 10h55
